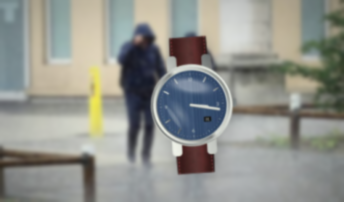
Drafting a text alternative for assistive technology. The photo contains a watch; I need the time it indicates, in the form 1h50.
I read 3h17
